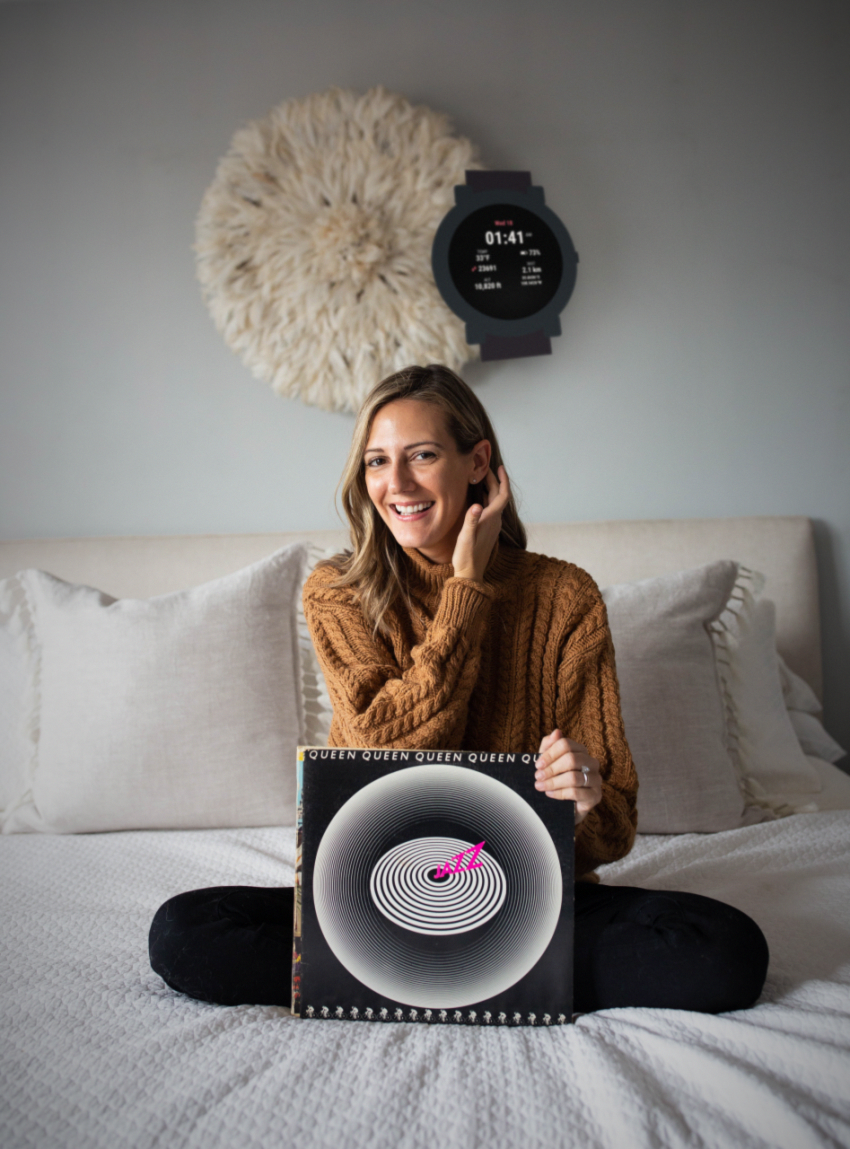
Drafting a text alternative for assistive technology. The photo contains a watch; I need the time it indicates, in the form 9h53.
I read 1h41
